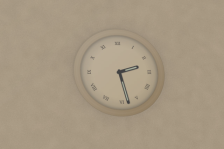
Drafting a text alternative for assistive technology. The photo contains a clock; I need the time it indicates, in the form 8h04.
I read 2h28
